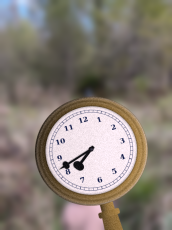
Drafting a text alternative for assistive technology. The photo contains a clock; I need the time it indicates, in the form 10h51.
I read 7h42
